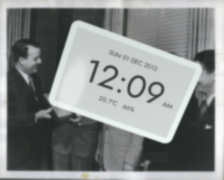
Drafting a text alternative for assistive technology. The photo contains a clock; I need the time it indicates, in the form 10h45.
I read 12h09
